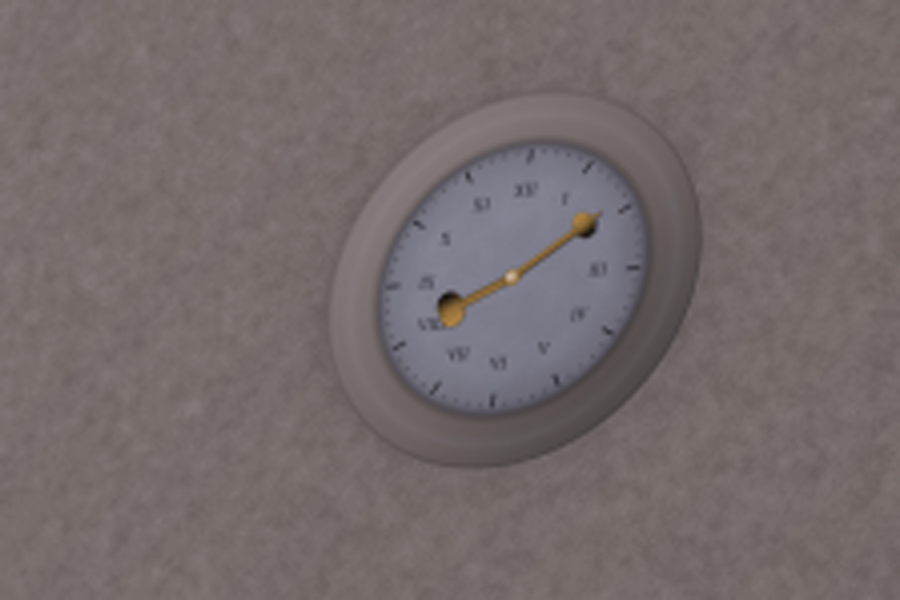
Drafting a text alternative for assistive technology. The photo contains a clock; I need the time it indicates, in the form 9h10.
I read 8h09
